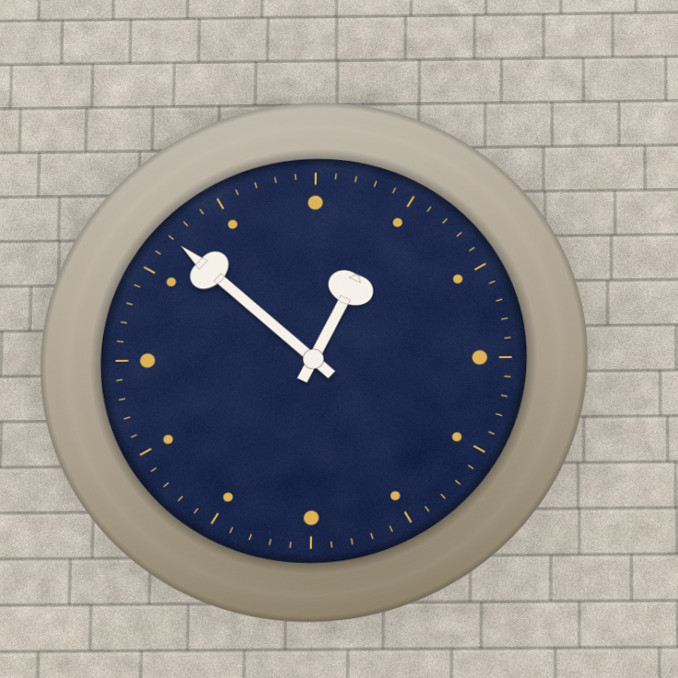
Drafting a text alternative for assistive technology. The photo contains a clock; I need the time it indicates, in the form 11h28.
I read 12h52
